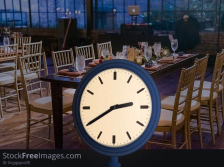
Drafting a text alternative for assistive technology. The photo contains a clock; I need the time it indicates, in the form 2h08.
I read 2h40
